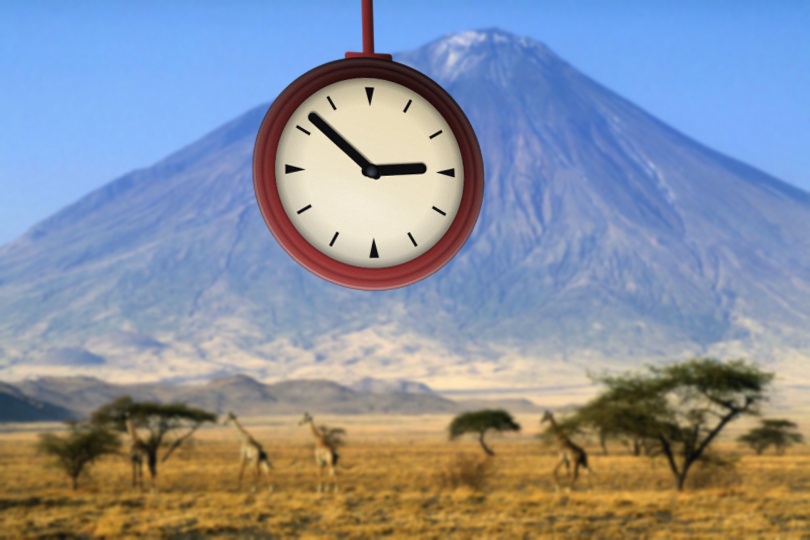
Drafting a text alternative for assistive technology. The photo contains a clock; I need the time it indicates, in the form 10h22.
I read 2h52
